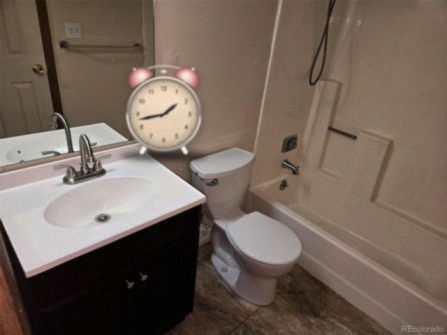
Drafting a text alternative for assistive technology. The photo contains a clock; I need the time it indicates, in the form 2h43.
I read 1h43
